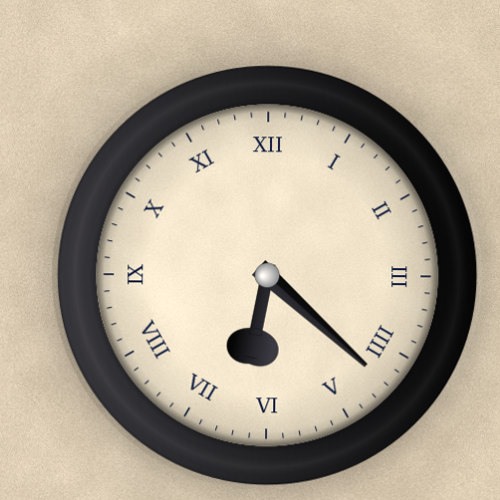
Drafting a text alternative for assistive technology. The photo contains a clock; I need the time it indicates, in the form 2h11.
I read 6h22
